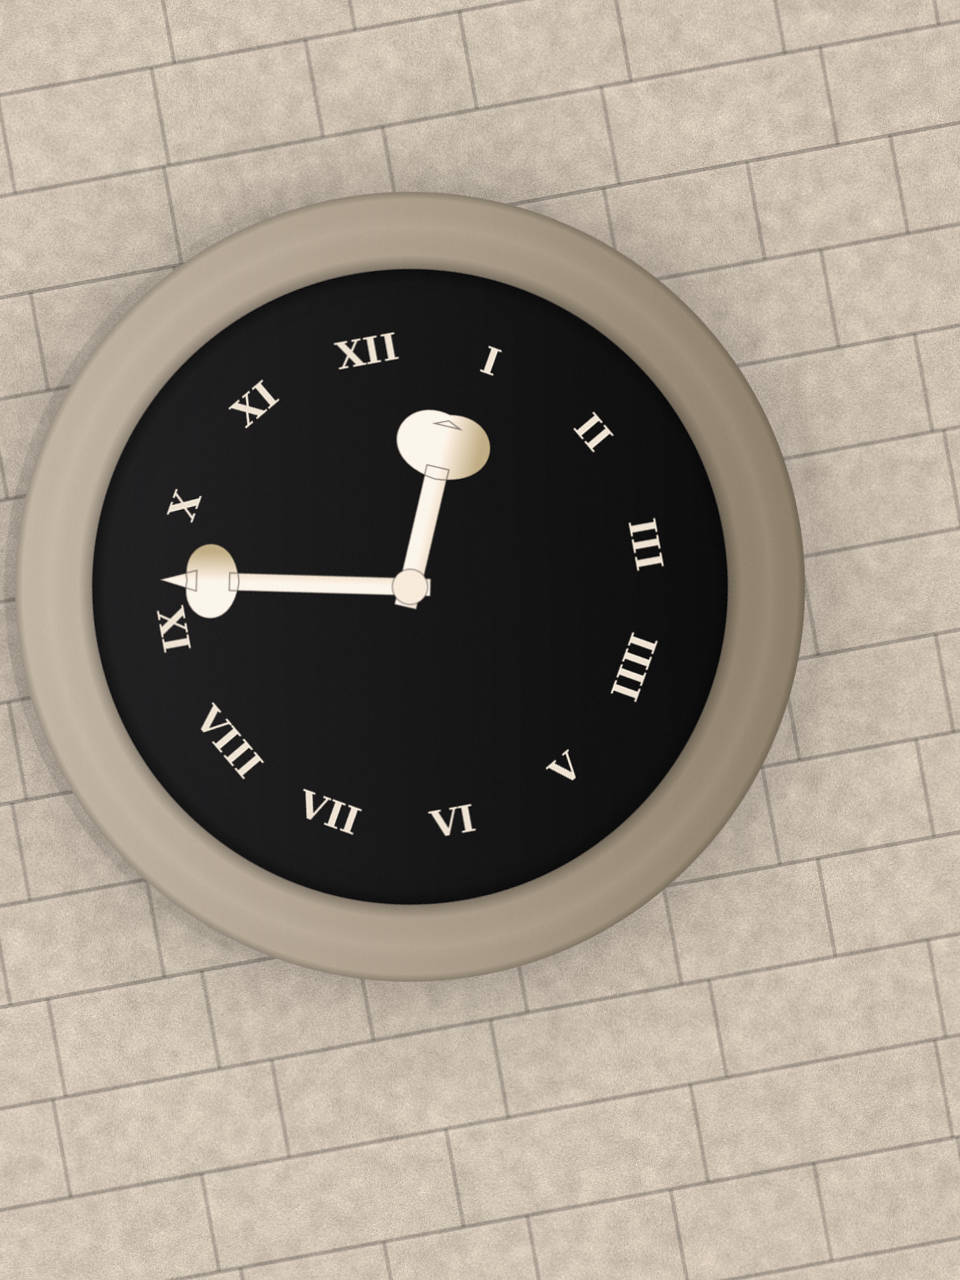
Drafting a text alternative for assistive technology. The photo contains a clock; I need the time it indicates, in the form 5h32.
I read 12h47
